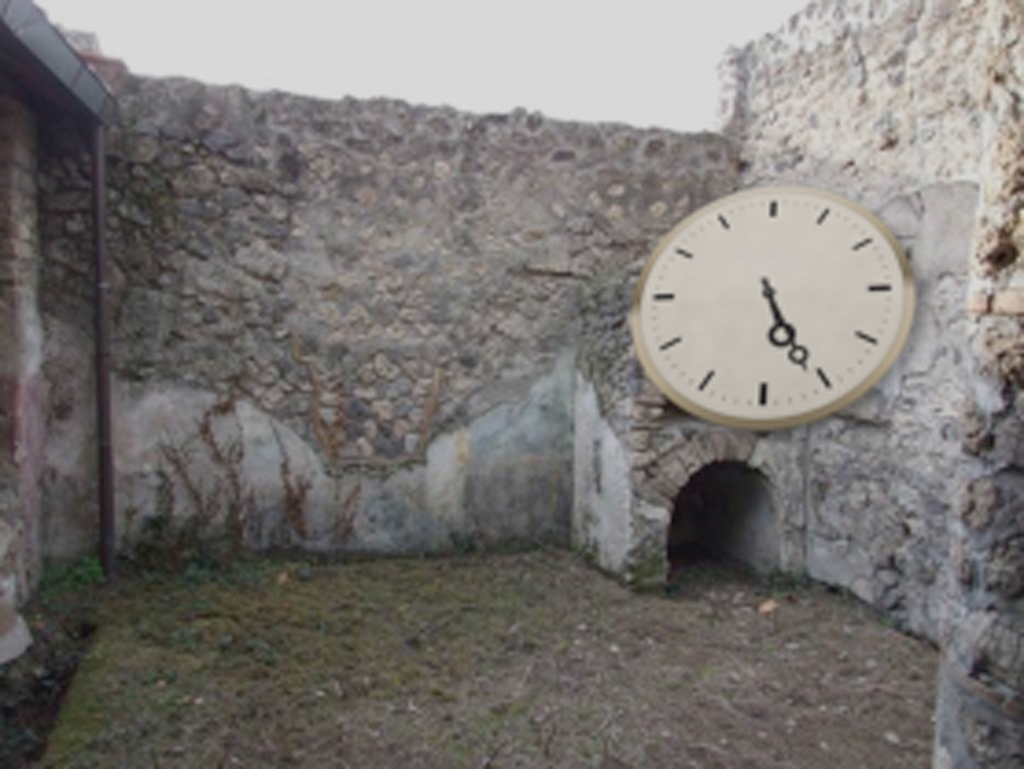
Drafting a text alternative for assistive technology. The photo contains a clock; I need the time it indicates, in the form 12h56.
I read 5h26
